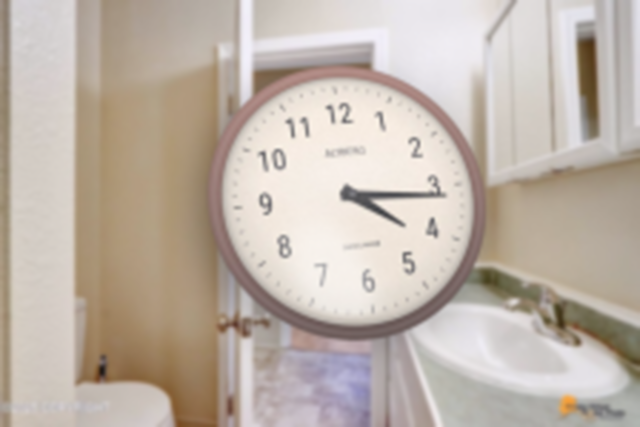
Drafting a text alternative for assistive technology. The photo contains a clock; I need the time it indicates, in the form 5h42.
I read 4h16
